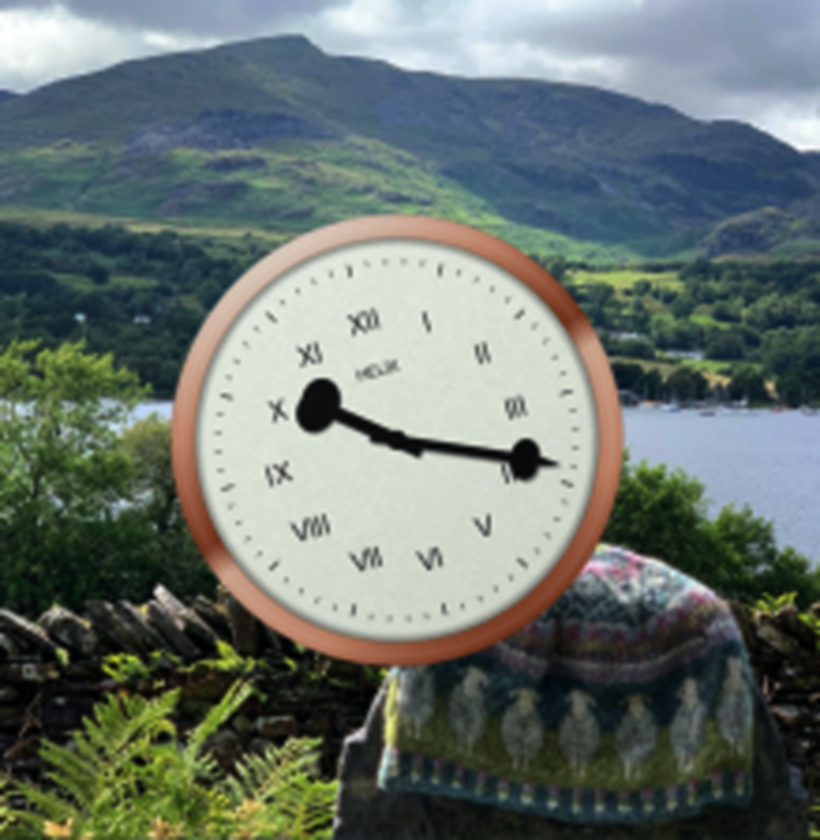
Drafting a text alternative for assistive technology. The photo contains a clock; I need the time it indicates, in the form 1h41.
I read 10h19
